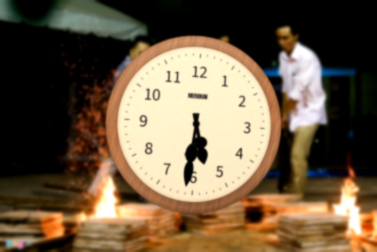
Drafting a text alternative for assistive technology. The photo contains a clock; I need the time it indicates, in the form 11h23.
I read 5h31
